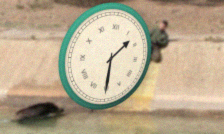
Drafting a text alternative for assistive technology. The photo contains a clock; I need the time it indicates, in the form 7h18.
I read 1h30
